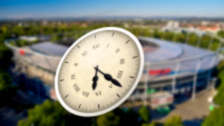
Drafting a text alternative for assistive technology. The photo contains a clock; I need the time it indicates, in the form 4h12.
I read 6h23
